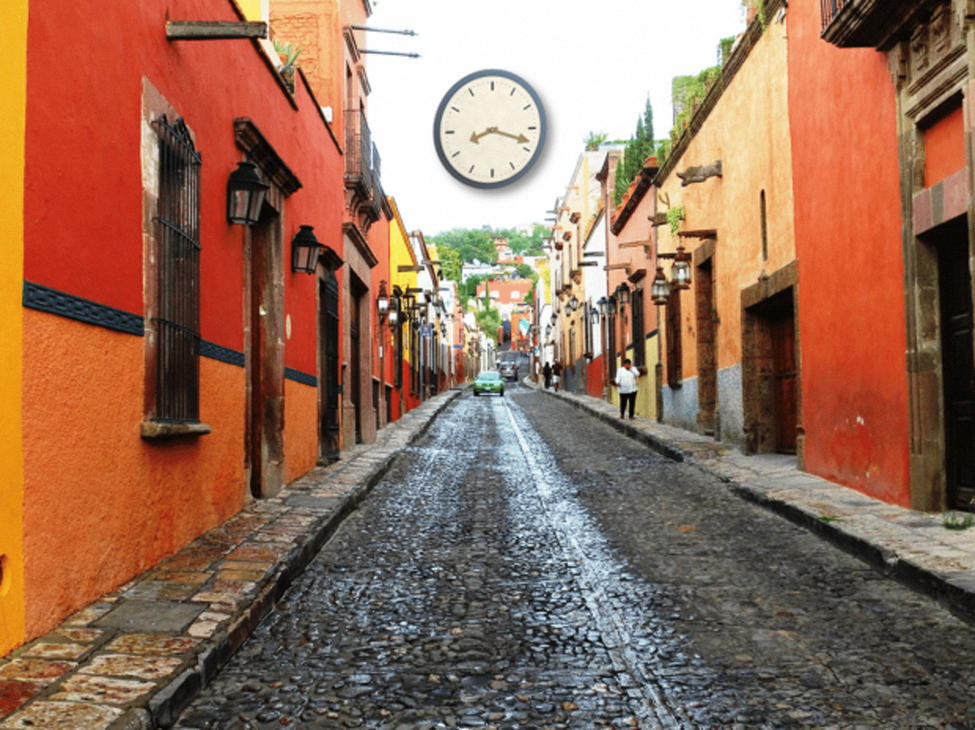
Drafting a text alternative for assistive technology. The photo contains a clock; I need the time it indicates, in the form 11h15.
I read 8h18
